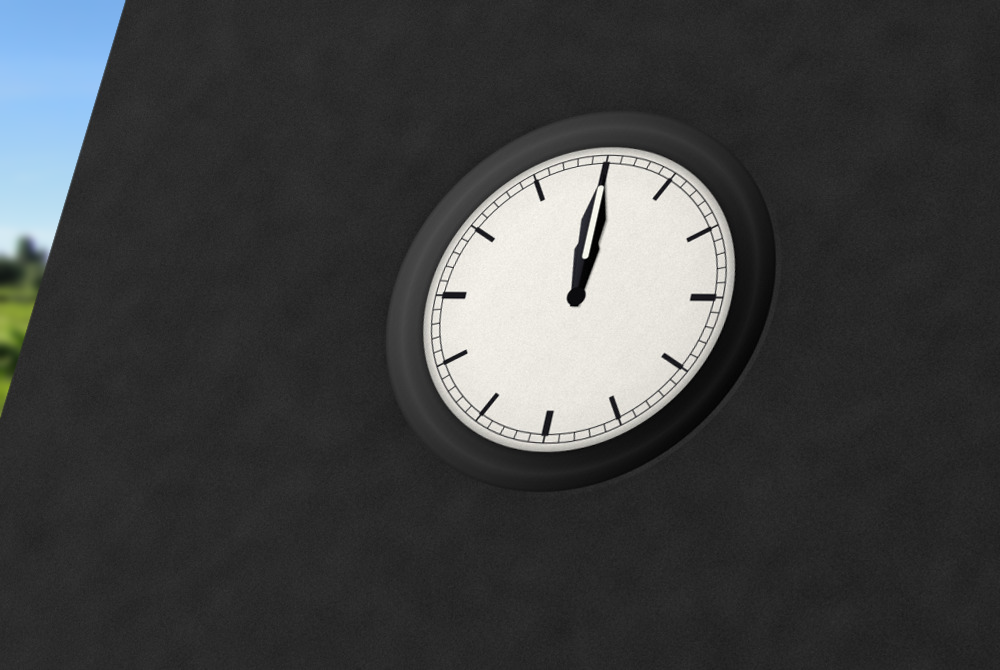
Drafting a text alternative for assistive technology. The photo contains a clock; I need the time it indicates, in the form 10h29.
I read 12h00
